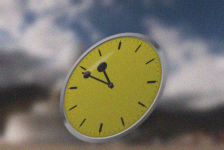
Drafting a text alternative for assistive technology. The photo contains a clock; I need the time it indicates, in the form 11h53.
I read 10h49
